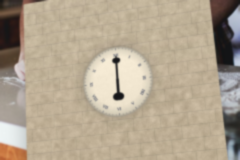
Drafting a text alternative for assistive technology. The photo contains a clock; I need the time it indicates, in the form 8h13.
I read 6h00
